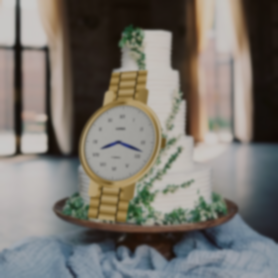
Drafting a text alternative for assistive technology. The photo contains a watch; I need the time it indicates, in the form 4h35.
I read 8h18
